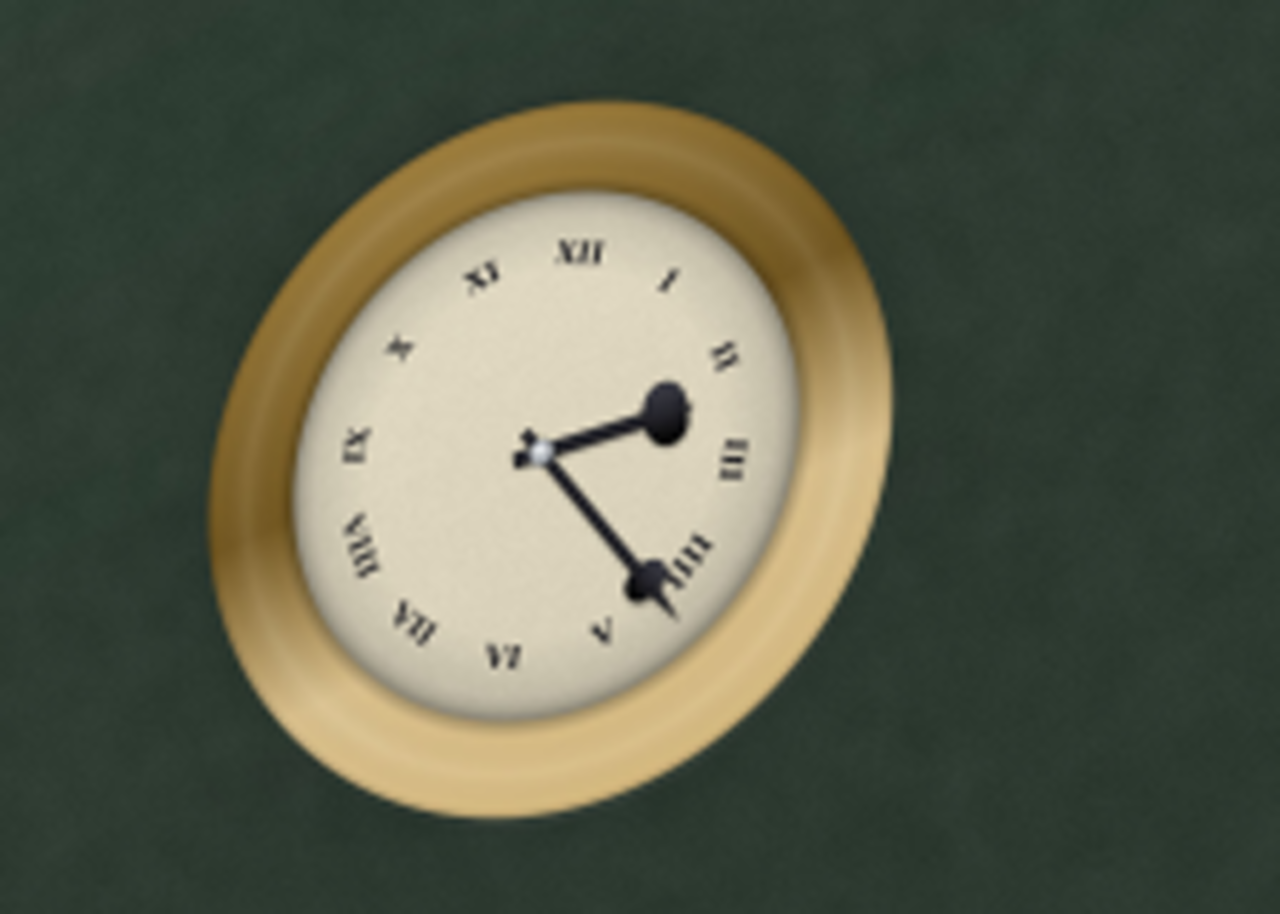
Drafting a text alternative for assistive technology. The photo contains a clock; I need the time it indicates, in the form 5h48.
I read 2h22
